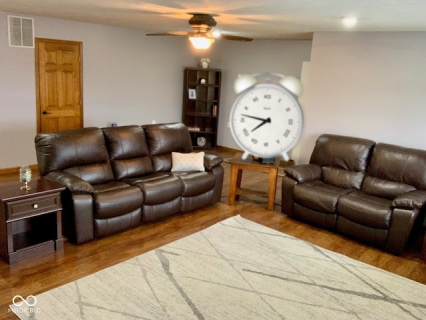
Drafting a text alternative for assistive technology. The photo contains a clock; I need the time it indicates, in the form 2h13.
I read 7h47
